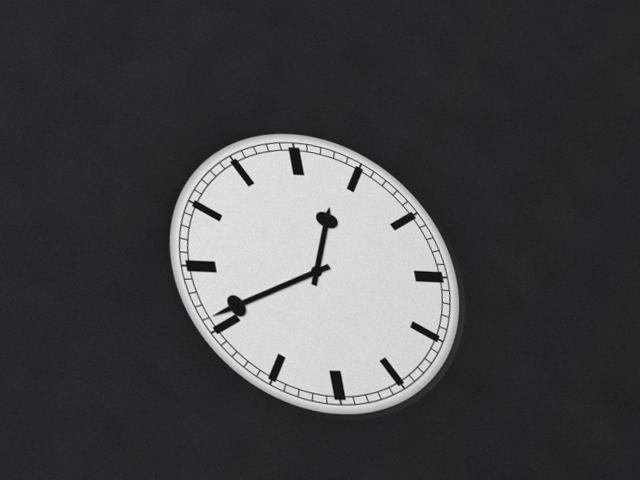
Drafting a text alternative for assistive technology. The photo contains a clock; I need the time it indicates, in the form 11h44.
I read 12h41
